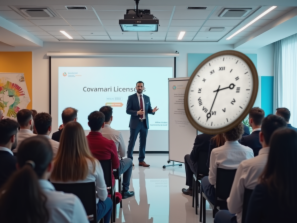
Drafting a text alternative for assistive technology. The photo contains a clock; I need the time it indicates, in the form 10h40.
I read 2h32
